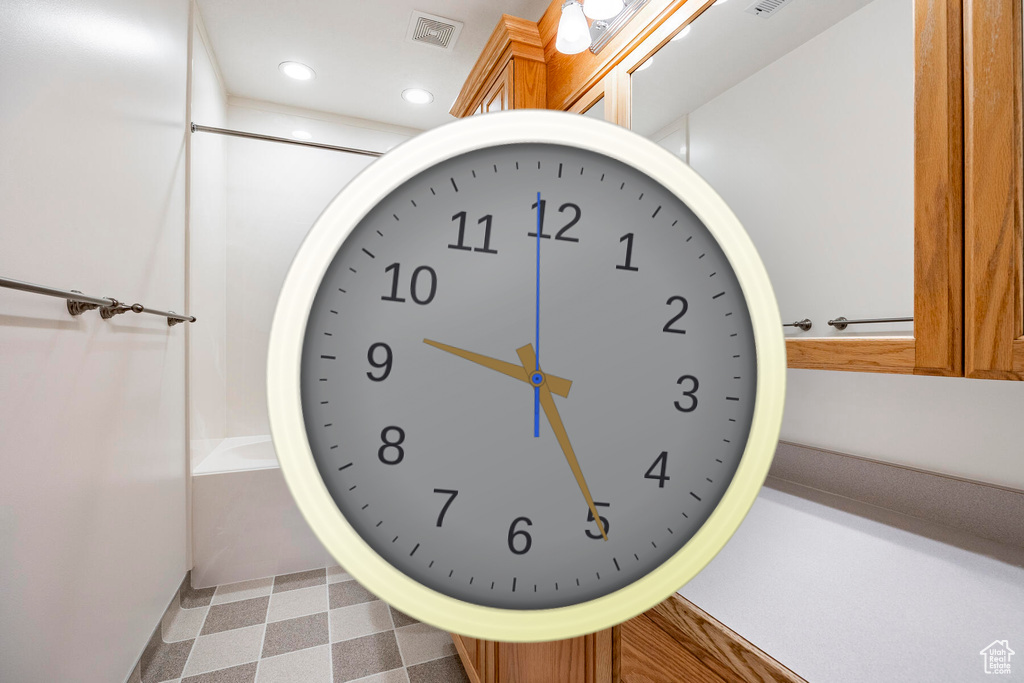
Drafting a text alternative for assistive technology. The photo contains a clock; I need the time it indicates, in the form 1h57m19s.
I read 9h24m59s
